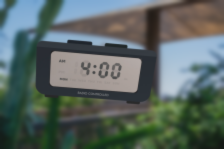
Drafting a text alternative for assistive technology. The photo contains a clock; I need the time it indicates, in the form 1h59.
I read 4h00
